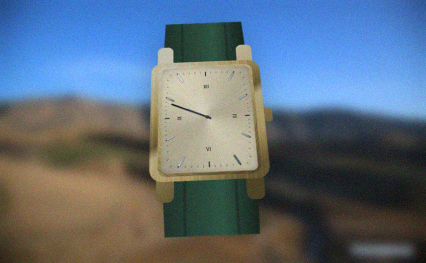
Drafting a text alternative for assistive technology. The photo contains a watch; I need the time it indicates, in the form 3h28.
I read 9h49
